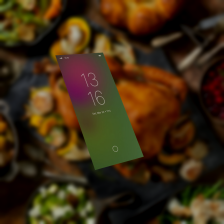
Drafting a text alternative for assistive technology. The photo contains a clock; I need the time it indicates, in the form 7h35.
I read 13h16
